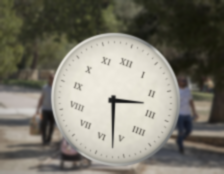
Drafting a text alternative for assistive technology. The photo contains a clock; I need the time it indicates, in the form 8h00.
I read 2h27
